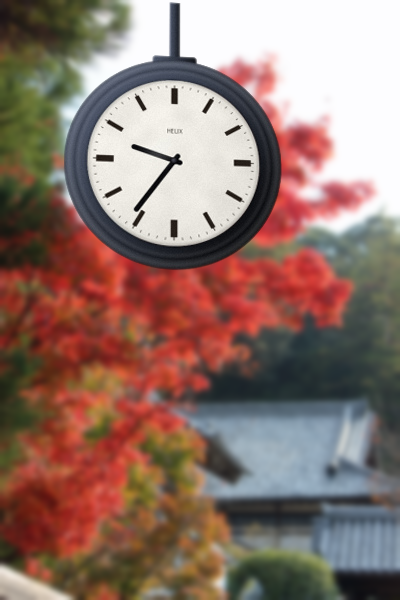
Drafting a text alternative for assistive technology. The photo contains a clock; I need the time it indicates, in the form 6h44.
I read 9h36
